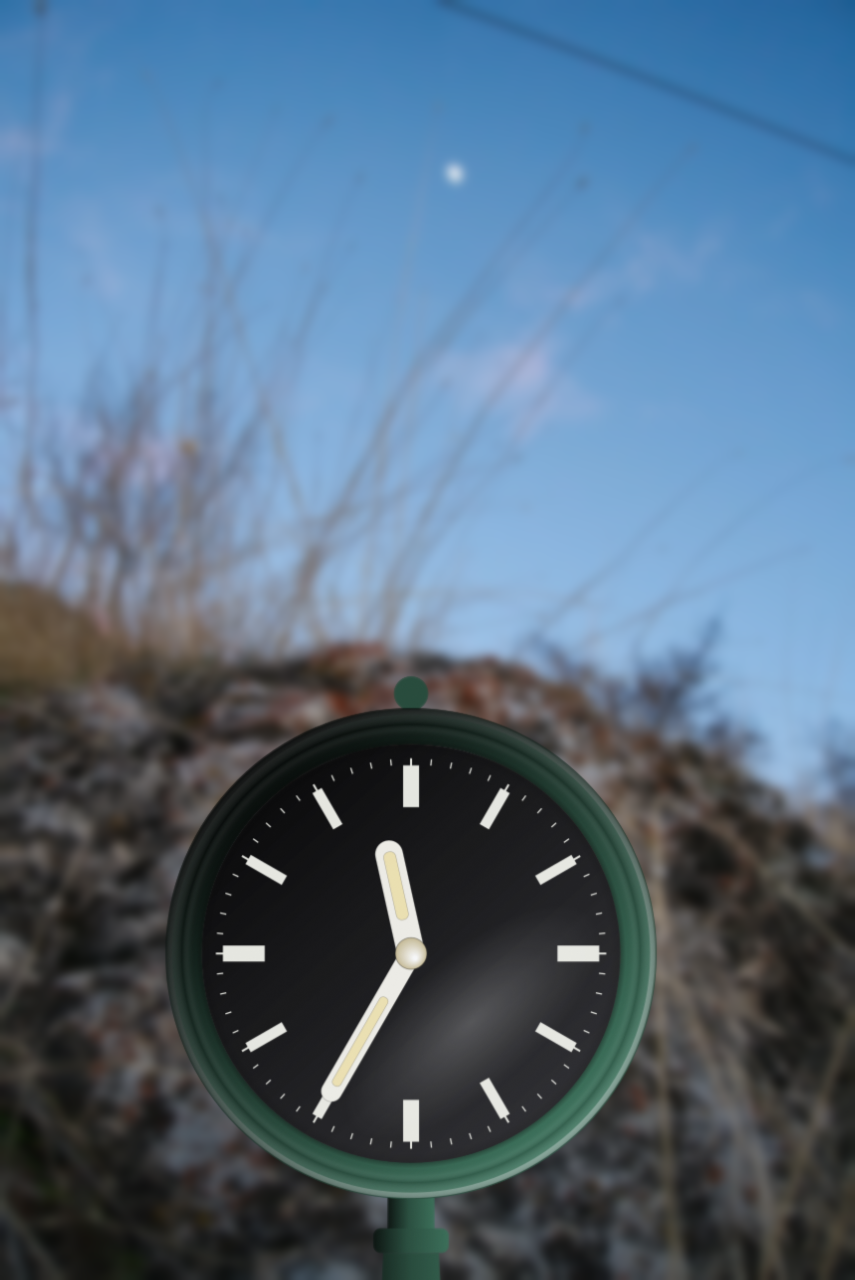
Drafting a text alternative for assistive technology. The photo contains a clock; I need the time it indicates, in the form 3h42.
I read 11h35
